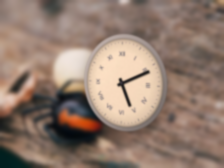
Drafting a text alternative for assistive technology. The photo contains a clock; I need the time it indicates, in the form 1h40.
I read 5h11
